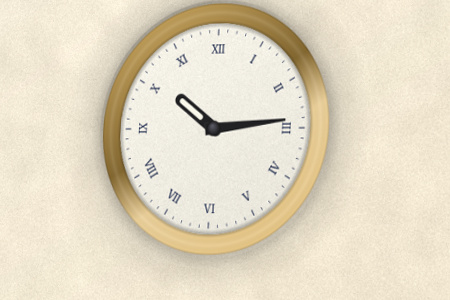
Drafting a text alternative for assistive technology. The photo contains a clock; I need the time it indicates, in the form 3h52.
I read 10h14
